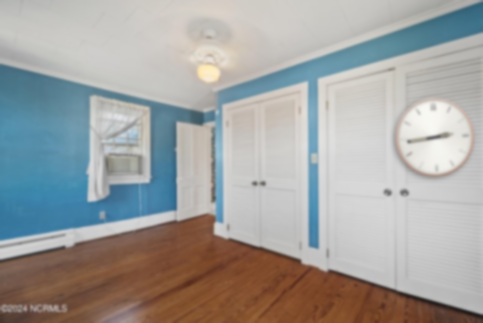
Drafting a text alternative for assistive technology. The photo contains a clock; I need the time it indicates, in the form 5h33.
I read 2h44
